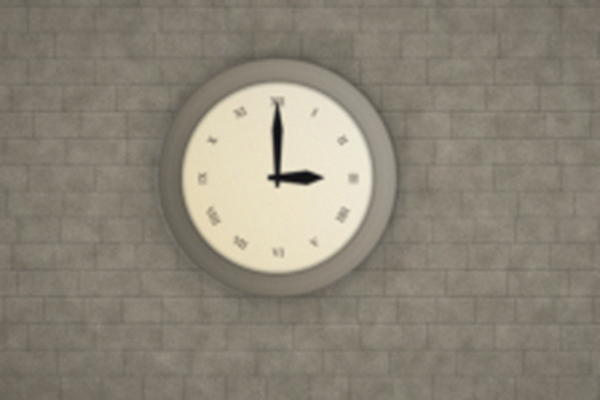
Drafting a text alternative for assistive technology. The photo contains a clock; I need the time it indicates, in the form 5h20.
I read 3h00
